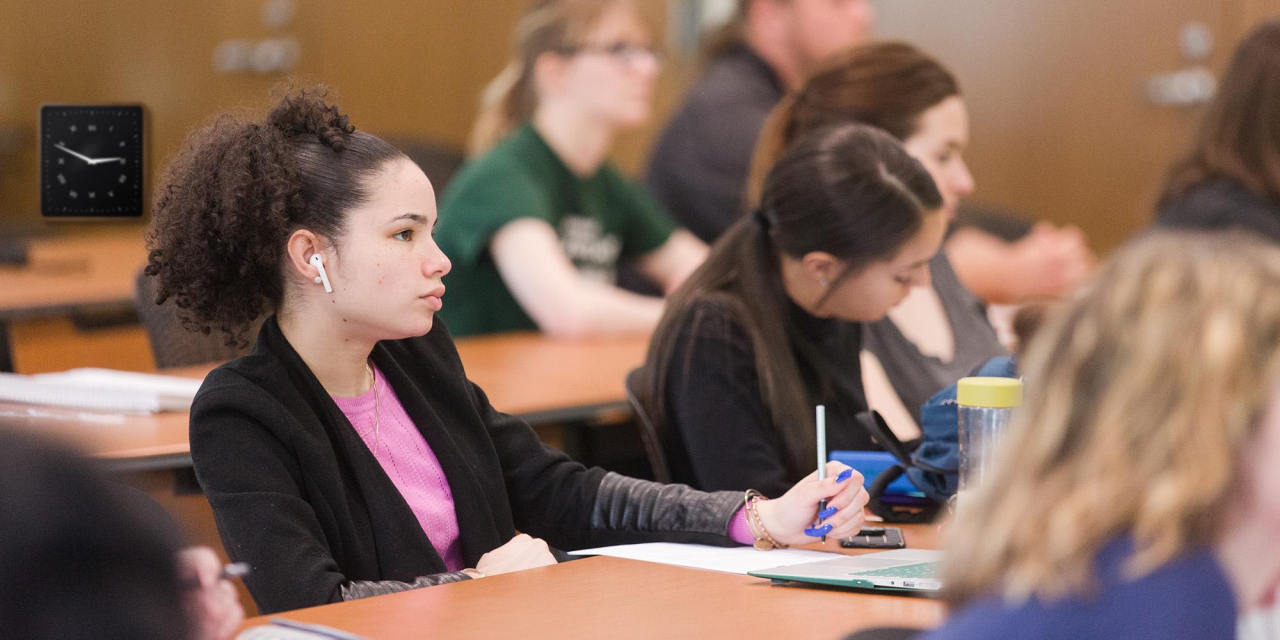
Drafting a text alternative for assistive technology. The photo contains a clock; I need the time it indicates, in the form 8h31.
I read 2h49
